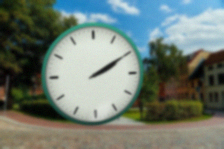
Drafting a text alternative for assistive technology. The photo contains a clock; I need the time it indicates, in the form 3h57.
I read 2h10
